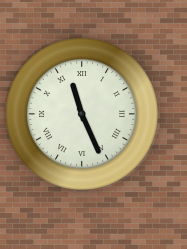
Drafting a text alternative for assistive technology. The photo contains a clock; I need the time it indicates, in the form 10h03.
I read 11h26
